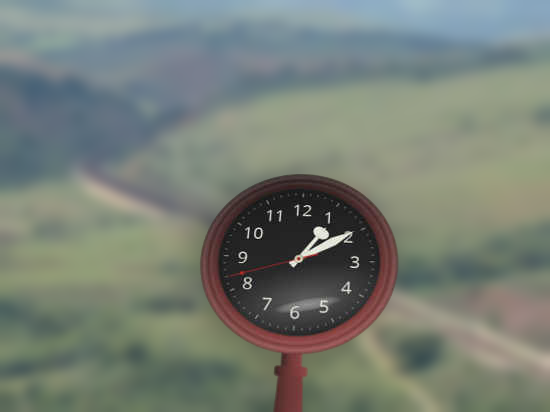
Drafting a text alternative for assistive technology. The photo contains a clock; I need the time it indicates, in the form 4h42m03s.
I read 1h09m42s
